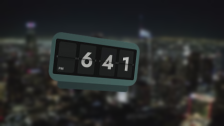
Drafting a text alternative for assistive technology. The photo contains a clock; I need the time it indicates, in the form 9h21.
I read 6h41
